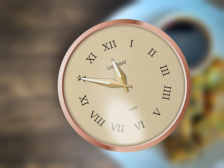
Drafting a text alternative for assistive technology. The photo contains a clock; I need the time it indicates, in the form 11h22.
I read 11h50
